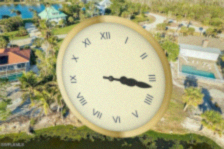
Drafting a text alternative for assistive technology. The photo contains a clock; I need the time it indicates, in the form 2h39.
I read 3h17
